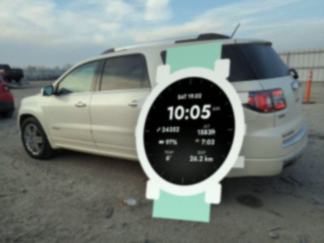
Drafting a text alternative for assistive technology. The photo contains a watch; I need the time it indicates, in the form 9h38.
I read 10h05
